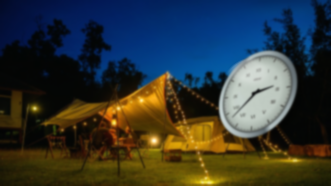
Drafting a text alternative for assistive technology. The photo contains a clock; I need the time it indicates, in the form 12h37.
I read 2h38
